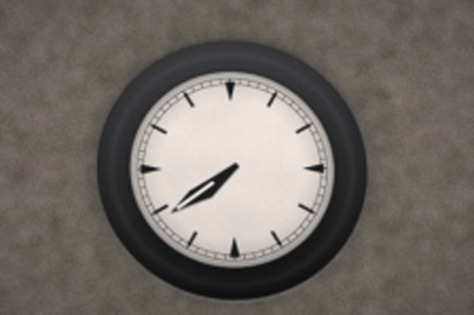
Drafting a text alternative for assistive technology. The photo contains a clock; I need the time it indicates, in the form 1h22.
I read 7h39
